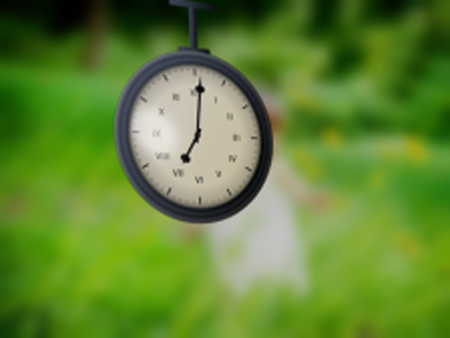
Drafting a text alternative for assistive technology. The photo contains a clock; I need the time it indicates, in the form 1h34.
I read 7h01
